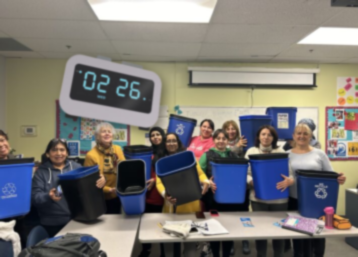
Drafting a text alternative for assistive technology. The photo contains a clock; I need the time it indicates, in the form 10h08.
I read 2h26
